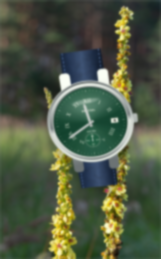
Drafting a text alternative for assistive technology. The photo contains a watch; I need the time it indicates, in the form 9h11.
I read 11h40
